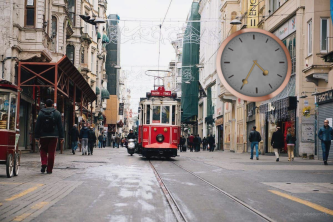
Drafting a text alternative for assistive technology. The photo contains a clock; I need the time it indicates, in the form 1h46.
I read 4h35
